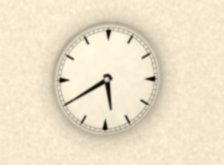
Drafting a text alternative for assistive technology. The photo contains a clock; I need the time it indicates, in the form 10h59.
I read 5h40
